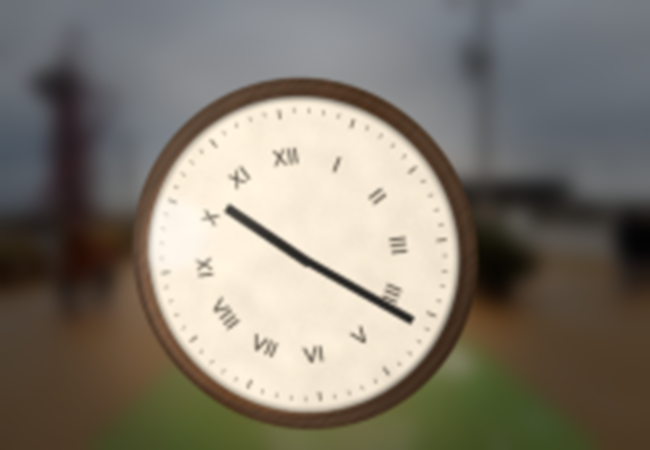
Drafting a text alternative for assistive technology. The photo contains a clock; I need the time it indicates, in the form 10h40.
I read 10h21
